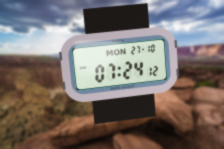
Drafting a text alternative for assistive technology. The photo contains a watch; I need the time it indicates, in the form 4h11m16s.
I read 7h24m12s
